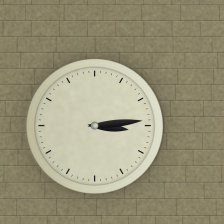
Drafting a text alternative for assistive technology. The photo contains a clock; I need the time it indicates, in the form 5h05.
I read 3h14
